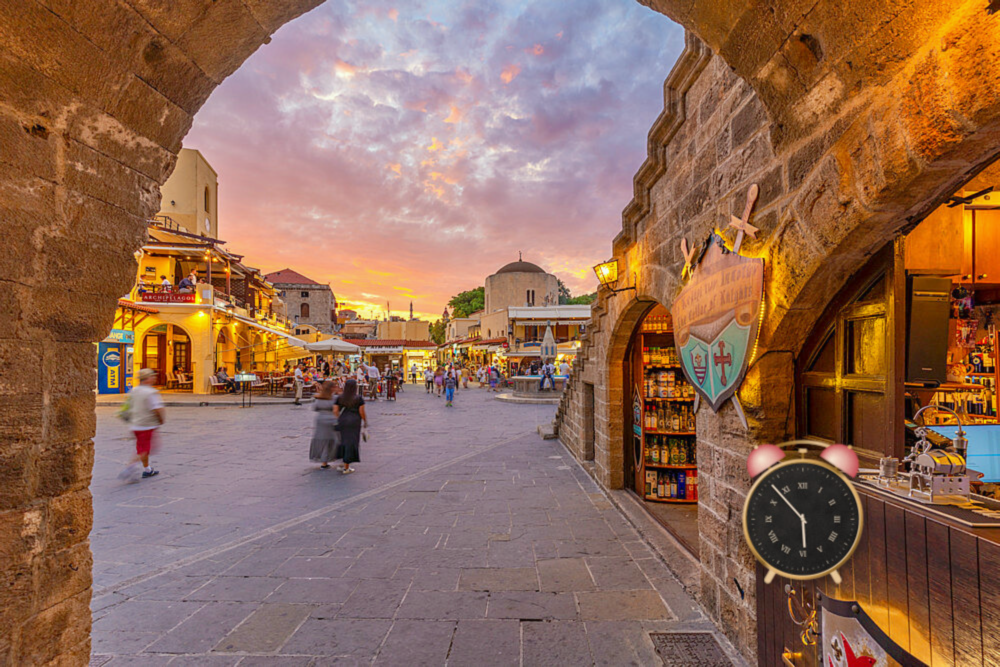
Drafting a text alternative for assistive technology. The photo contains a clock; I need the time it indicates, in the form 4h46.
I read 5h53
